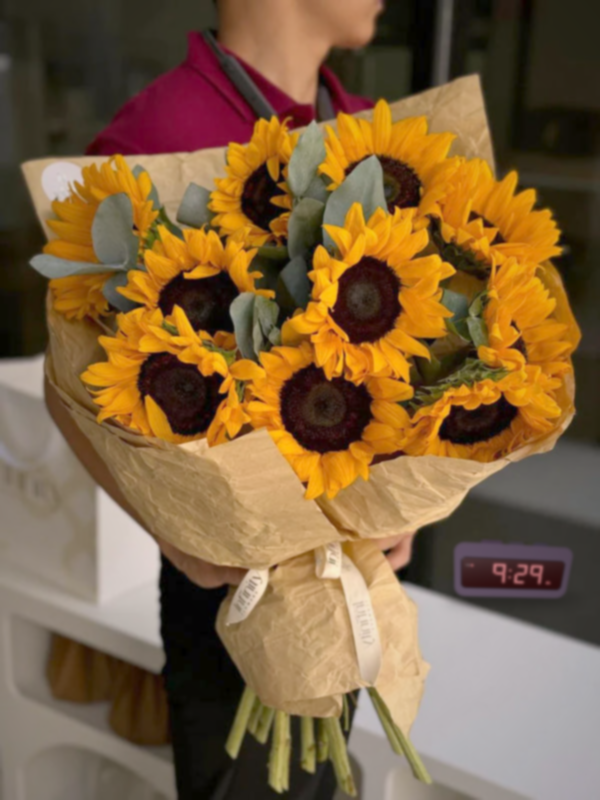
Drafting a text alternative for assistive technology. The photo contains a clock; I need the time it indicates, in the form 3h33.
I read 9h29
